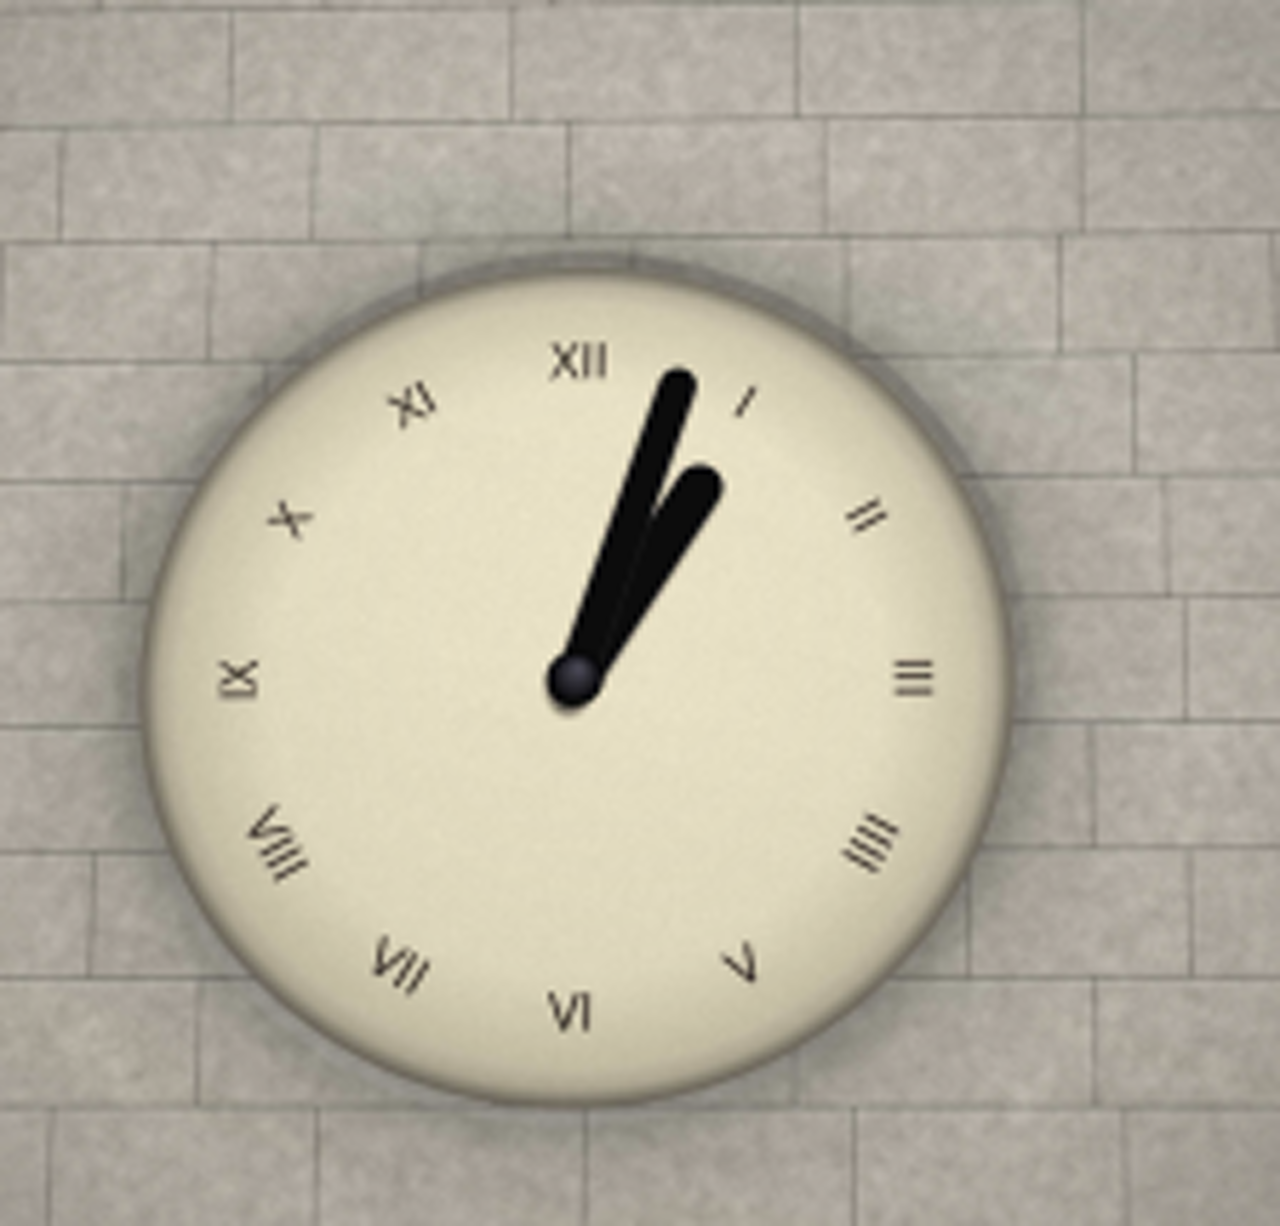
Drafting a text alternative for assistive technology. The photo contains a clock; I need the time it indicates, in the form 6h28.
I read 1h03
